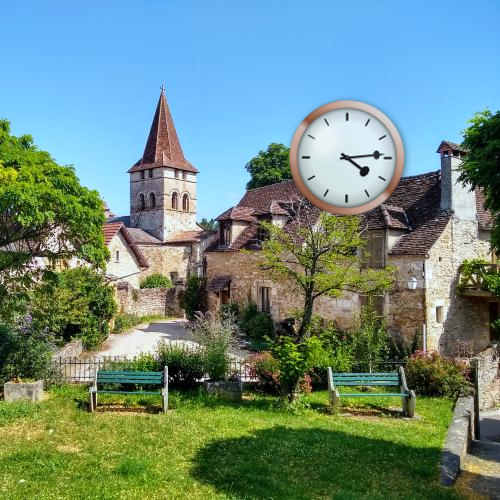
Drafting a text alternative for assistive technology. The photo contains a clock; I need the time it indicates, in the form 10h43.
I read 4h14
